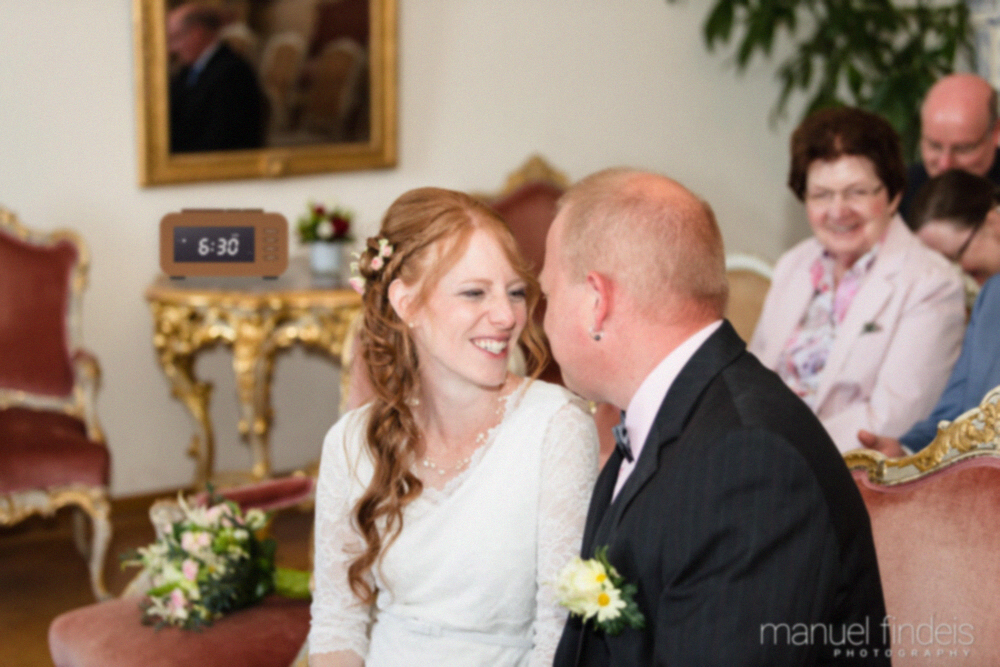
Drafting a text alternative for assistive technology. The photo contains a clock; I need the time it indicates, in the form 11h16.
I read 6h30
